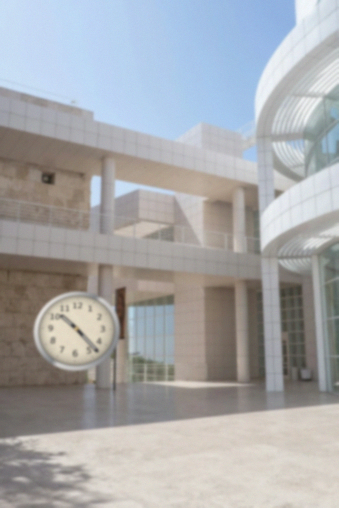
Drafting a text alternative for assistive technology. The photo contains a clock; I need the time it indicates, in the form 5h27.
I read 10h23
